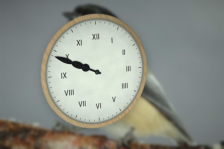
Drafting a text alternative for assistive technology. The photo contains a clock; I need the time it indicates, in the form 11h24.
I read 9h49
